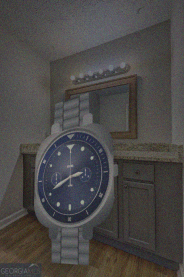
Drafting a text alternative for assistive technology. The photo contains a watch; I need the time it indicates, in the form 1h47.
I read 2h41
